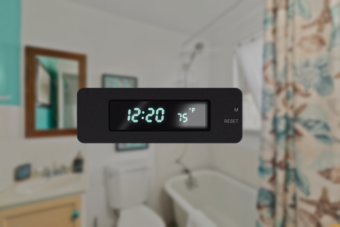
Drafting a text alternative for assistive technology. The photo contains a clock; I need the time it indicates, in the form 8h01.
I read 12h20
